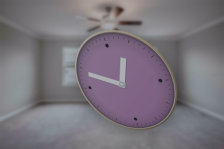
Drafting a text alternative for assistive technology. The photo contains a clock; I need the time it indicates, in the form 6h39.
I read 12h49
